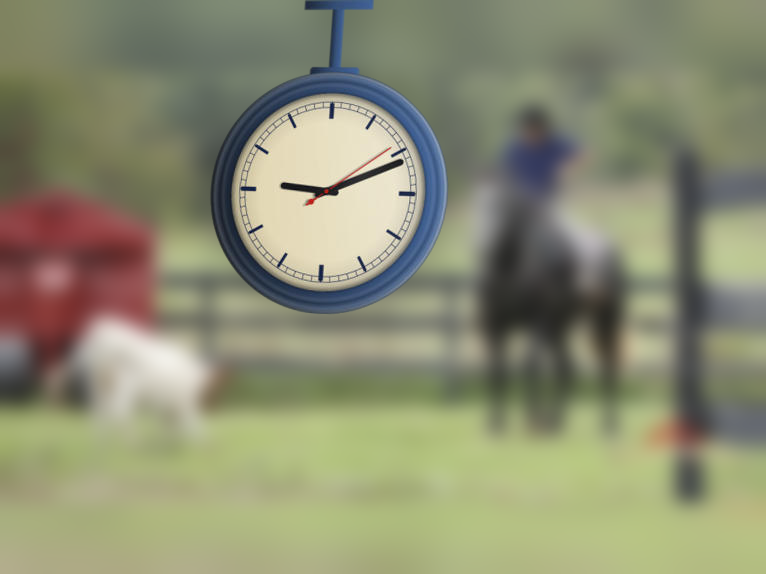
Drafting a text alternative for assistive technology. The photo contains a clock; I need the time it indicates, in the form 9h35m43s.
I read 9h11m09s
